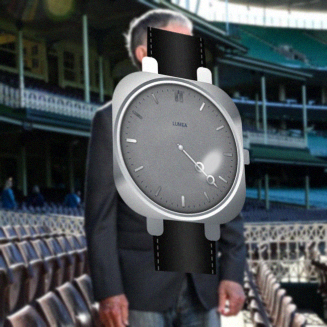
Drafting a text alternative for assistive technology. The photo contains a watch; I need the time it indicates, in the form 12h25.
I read 4h22
